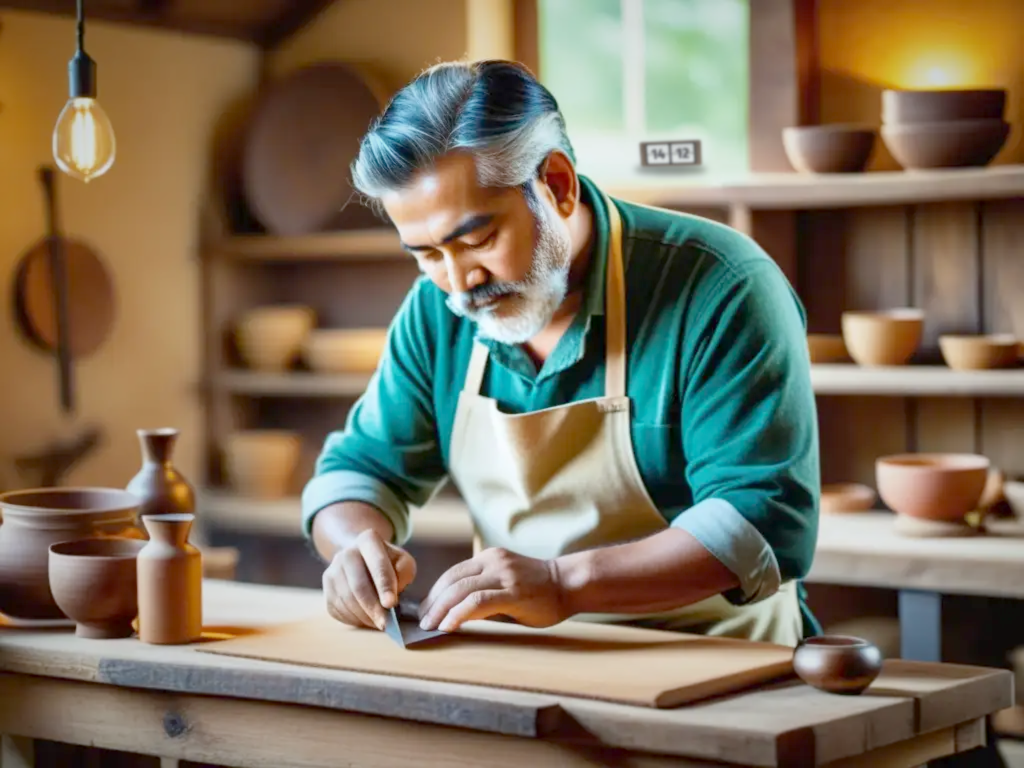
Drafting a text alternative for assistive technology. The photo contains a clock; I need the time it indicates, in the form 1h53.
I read 14h12
